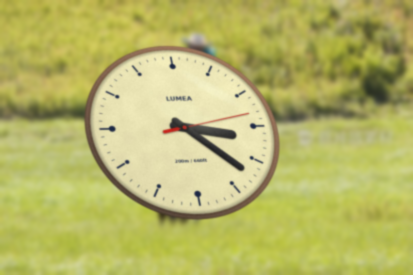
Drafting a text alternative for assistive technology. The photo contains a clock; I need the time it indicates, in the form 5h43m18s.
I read 3h22m13s
